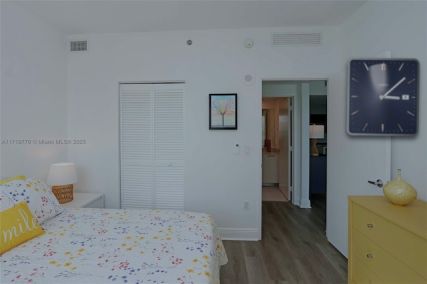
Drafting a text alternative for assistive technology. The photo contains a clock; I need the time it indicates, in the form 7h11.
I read 3h08
